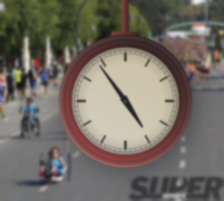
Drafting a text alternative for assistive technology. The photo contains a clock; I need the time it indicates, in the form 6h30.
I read 4h54
